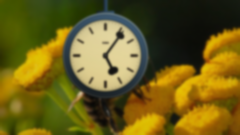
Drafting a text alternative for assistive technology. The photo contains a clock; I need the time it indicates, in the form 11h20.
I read 5h06
